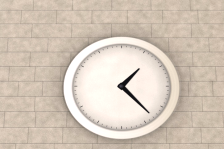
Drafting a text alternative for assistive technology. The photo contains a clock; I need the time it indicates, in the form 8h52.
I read 1h23
